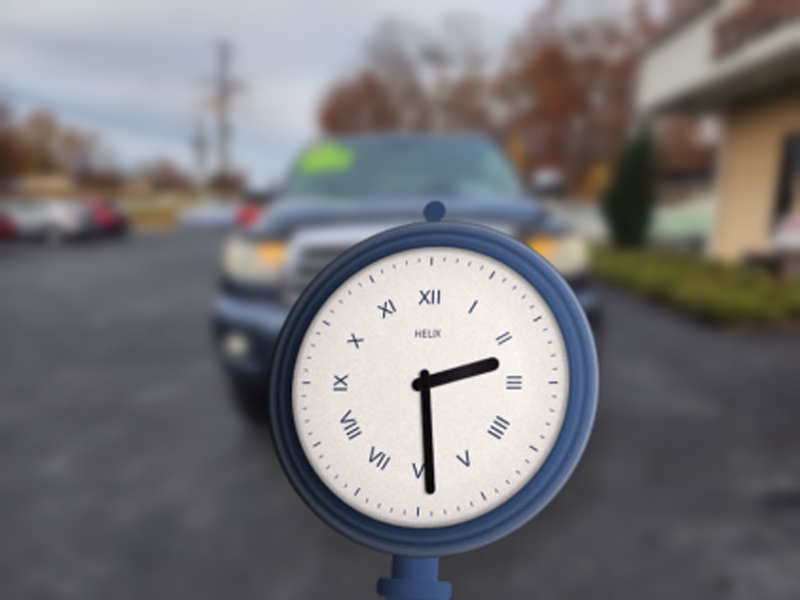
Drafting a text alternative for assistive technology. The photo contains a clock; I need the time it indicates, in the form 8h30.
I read 2h29
